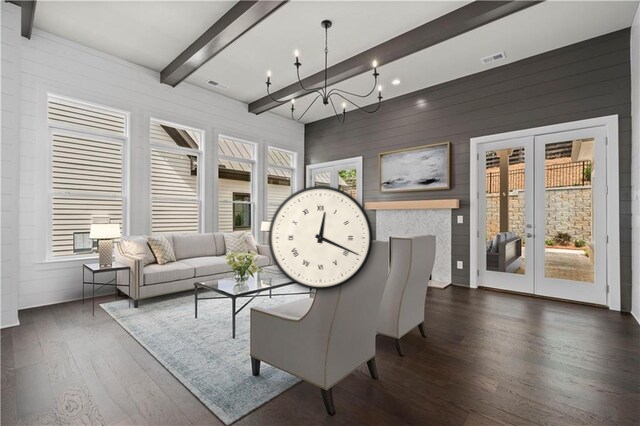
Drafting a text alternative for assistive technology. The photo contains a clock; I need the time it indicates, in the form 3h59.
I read 12h19
